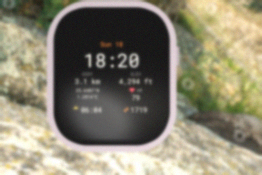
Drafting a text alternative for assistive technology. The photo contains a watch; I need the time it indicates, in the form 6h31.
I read 18h20
